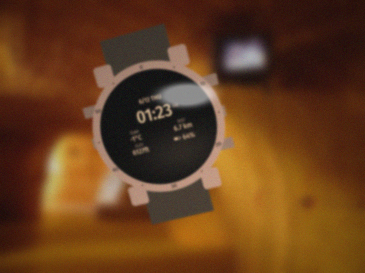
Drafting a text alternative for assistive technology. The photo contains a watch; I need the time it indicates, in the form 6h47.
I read 1h23
